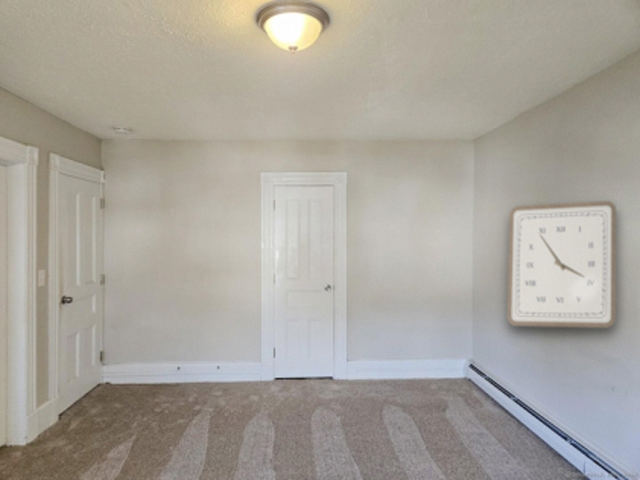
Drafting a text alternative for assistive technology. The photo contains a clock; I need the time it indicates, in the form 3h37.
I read 3h54
